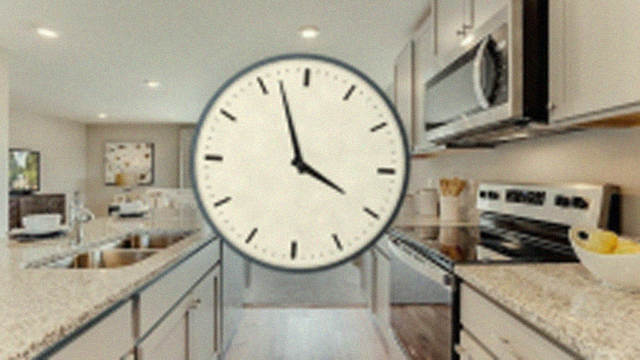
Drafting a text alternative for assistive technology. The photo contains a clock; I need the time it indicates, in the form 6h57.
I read 3h57
